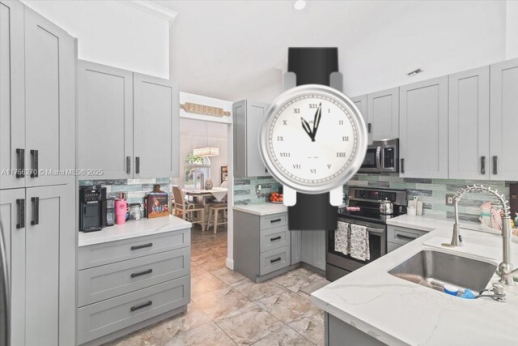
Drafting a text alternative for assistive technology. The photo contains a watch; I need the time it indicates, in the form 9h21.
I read 11h02
